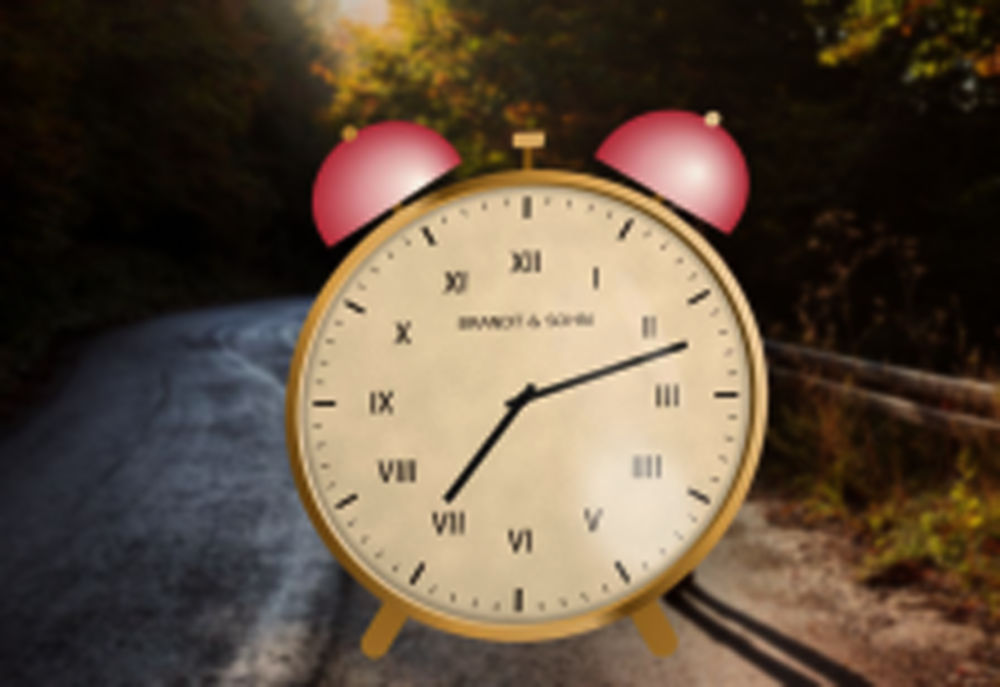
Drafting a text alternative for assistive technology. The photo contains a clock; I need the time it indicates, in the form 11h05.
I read 7h12
